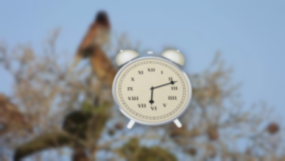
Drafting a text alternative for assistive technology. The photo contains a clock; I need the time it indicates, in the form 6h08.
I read 6h12
